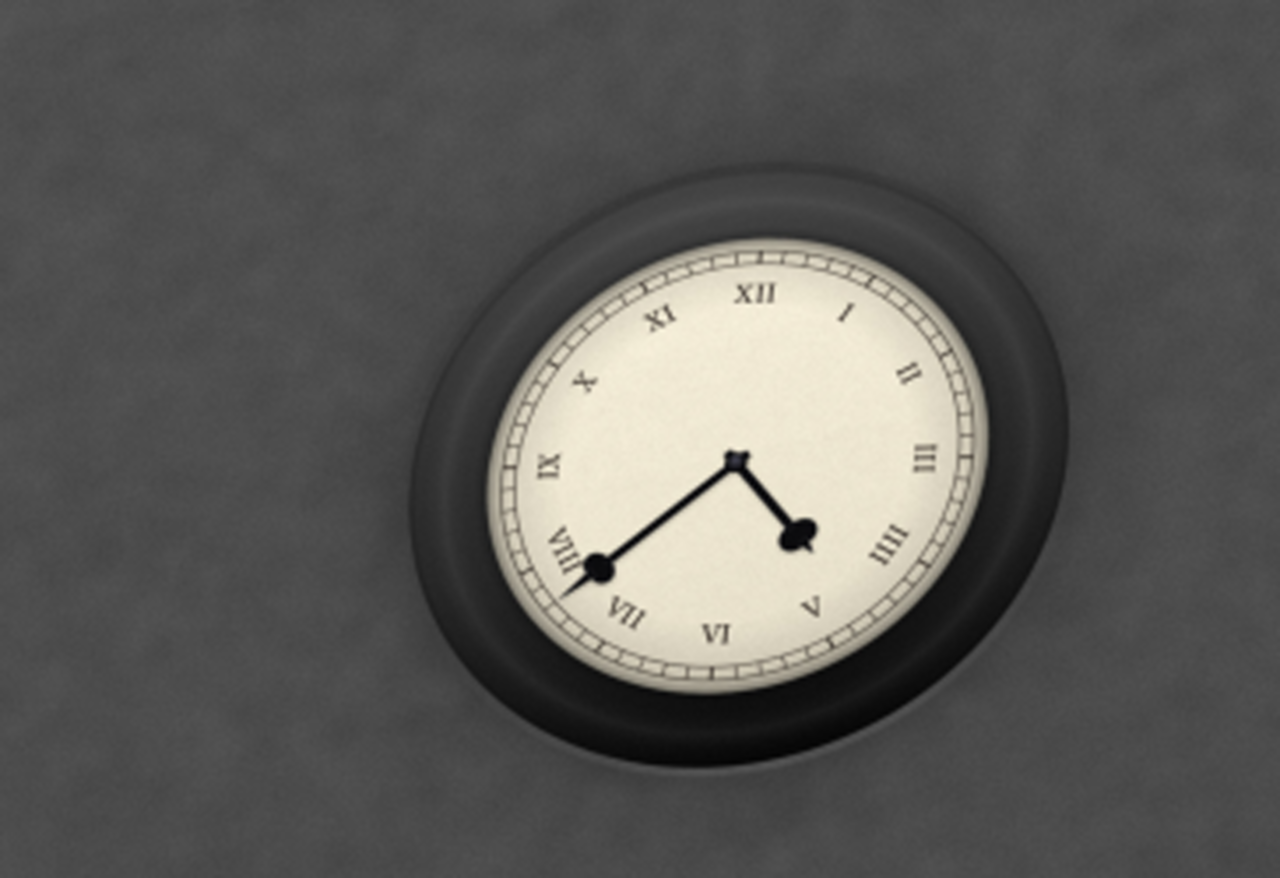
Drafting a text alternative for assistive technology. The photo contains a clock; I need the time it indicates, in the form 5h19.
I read 4h38
